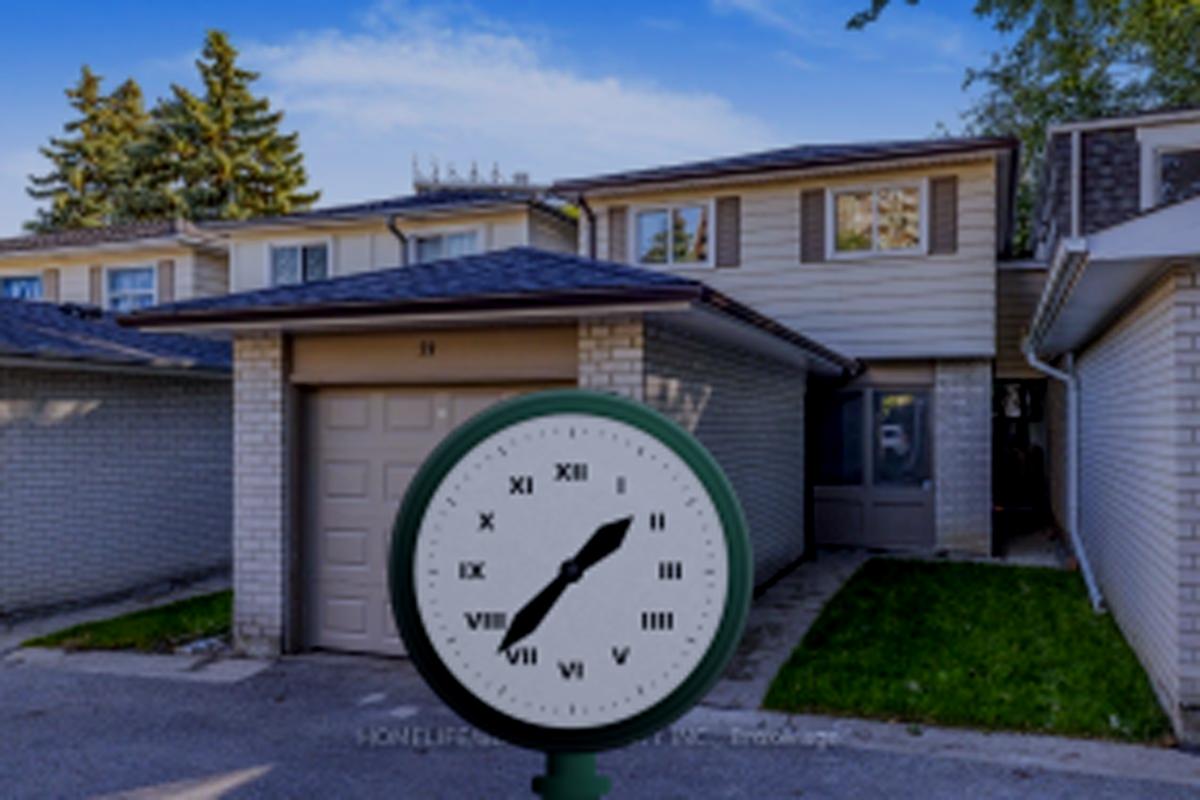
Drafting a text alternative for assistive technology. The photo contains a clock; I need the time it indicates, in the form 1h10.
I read 1h37
